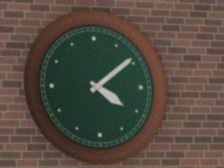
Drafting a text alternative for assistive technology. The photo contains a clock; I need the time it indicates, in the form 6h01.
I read 4h09
